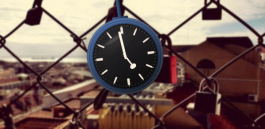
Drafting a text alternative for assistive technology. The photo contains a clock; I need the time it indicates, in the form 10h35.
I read 4h59
